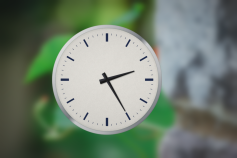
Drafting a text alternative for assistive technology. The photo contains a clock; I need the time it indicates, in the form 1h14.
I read 2h25
